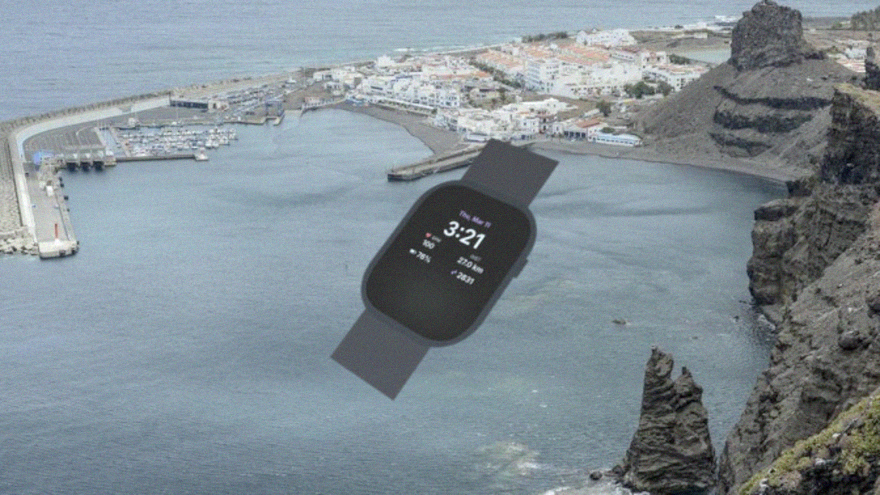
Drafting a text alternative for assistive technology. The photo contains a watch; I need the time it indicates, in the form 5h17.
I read 3h21
